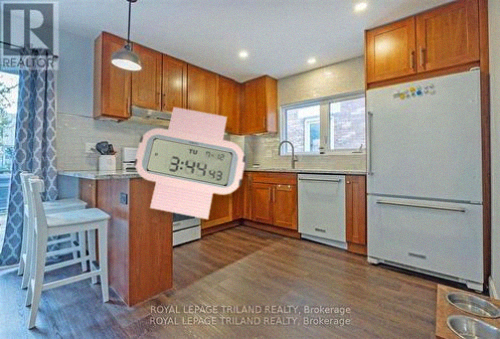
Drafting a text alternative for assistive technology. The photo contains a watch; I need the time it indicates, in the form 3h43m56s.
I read 3h44m43s
